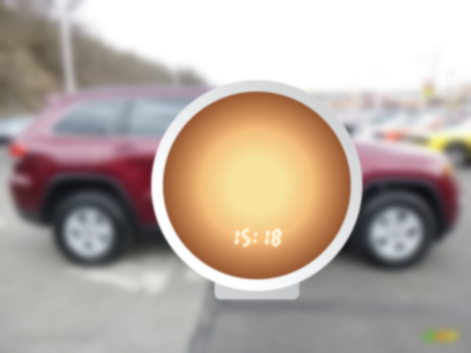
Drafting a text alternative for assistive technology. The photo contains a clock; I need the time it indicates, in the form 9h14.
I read 15h18
